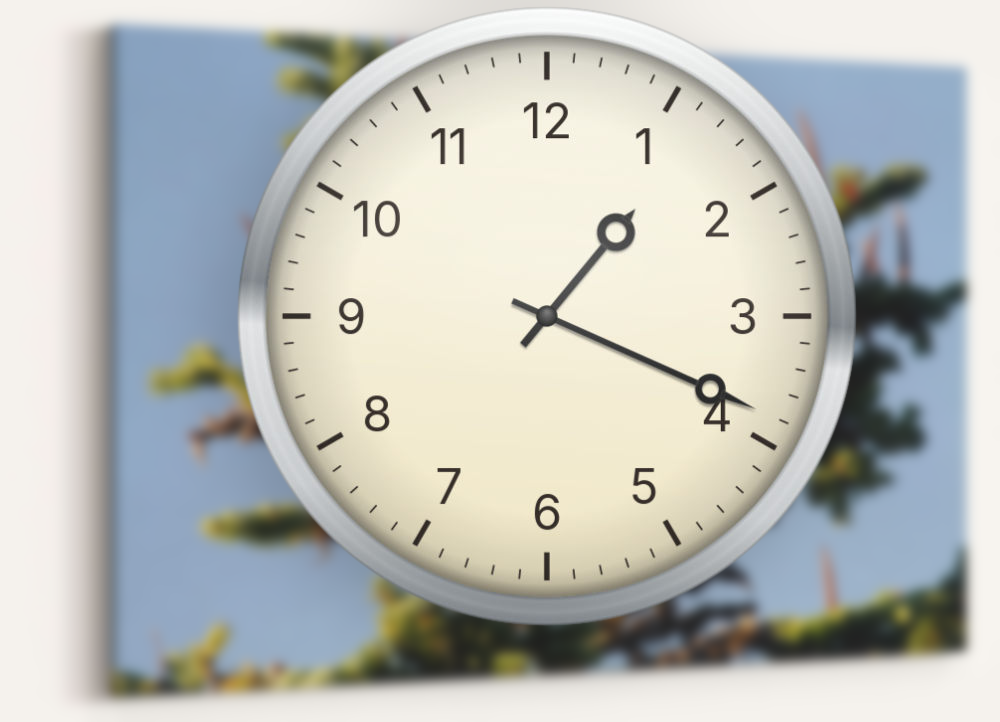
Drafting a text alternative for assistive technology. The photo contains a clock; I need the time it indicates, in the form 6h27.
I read 1h19
